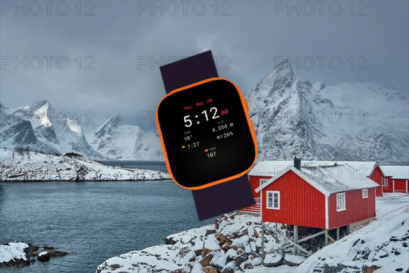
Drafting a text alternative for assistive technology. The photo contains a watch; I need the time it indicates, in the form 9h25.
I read 5h12
